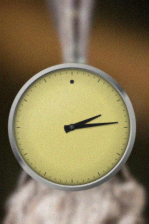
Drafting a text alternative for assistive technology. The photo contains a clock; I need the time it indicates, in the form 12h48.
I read 2h14
